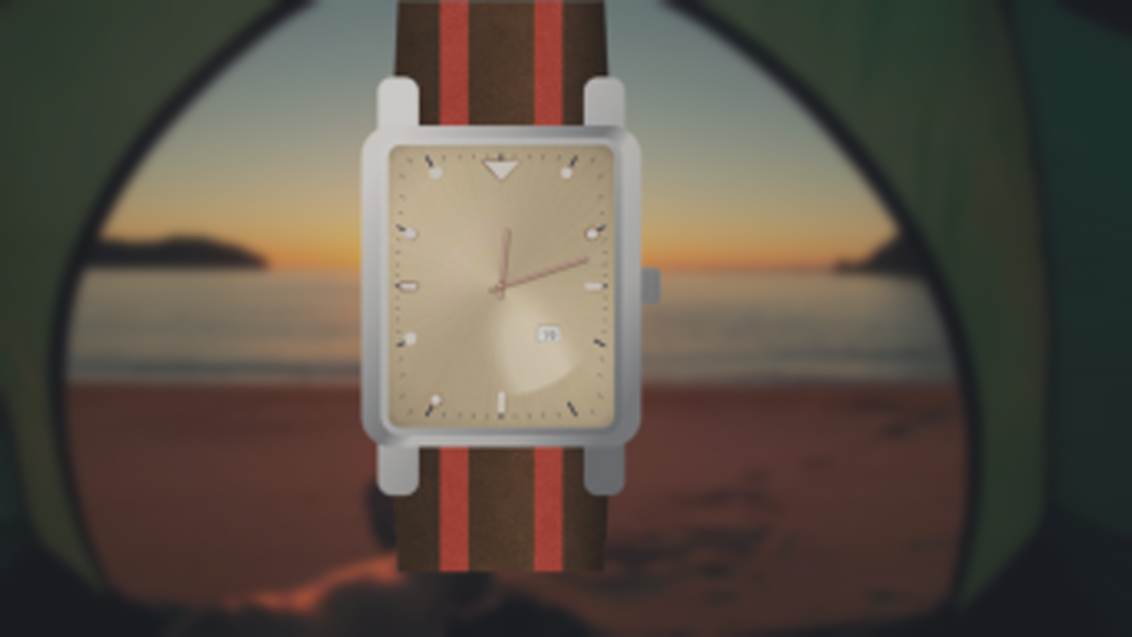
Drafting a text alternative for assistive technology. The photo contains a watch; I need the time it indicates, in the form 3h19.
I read 12h12
